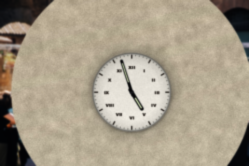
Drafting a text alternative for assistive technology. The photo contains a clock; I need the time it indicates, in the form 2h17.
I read 4h57
